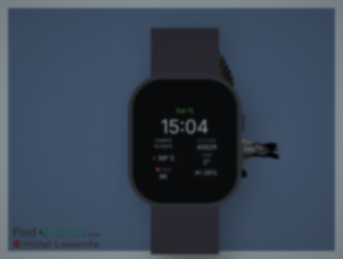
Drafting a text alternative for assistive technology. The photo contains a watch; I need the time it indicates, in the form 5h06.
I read 15h04
